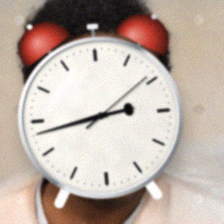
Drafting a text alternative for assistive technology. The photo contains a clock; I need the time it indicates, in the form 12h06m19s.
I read 2h43m09s
